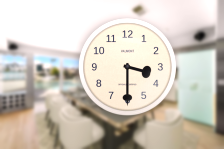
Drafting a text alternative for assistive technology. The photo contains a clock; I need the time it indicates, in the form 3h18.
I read 3h30
